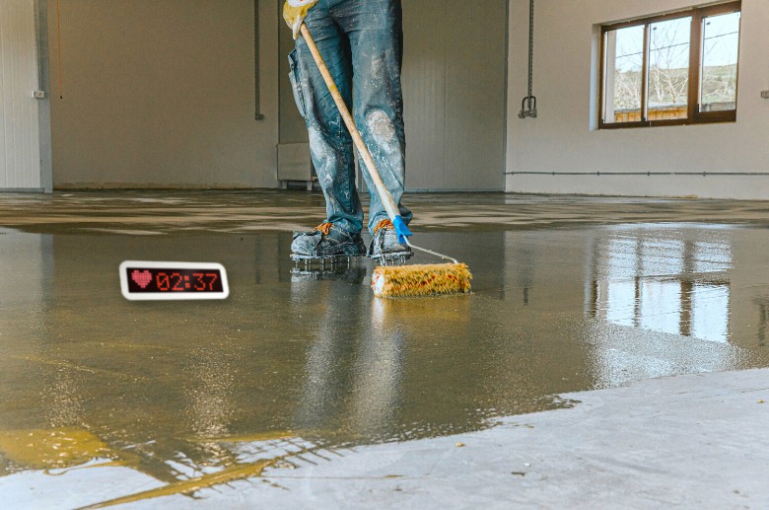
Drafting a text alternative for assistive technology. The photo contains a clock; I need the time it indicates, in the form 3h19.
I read 2h37
